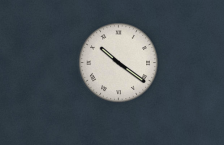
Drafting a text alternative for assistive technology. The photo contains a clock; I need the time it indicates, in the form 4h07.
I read 10h21
